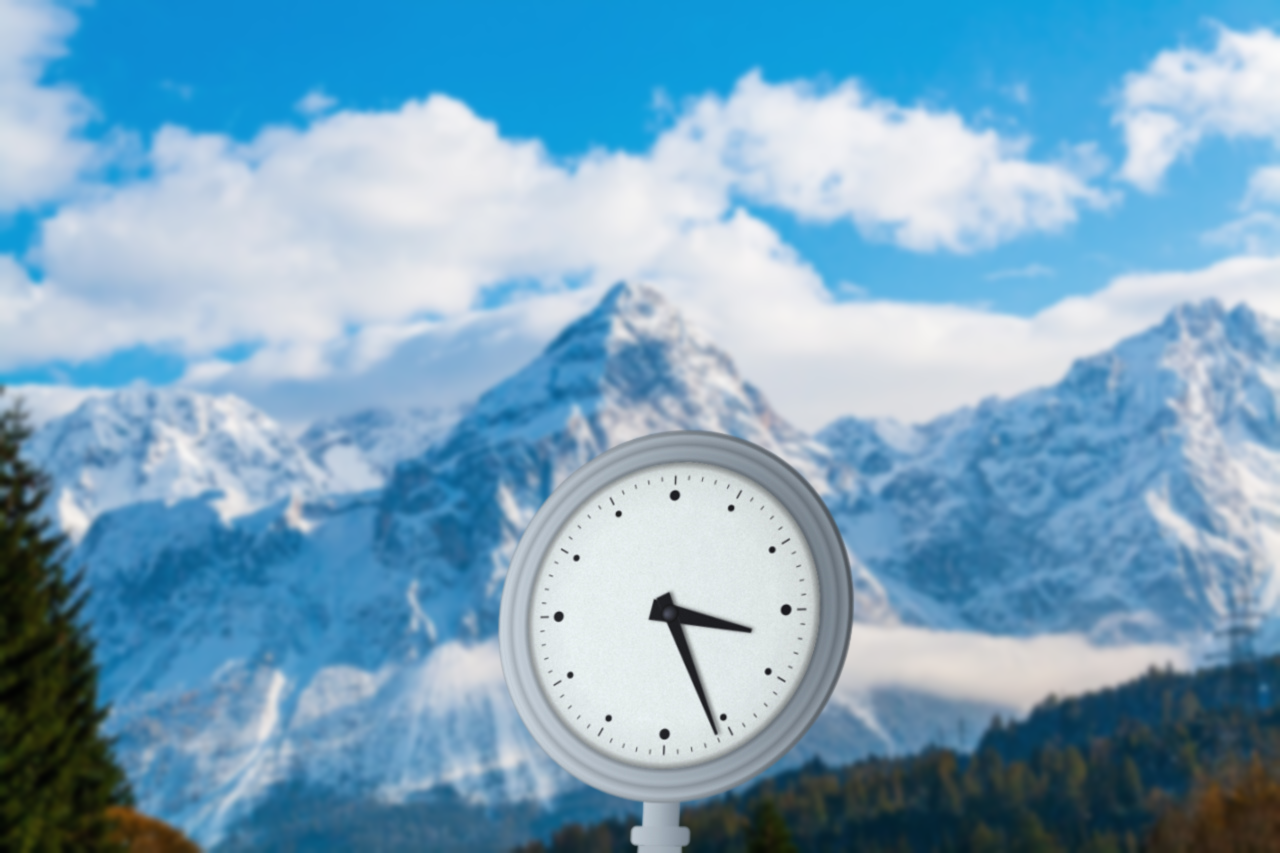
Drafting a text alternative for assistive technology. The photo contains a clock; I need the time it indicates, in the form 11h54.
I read 3h26
